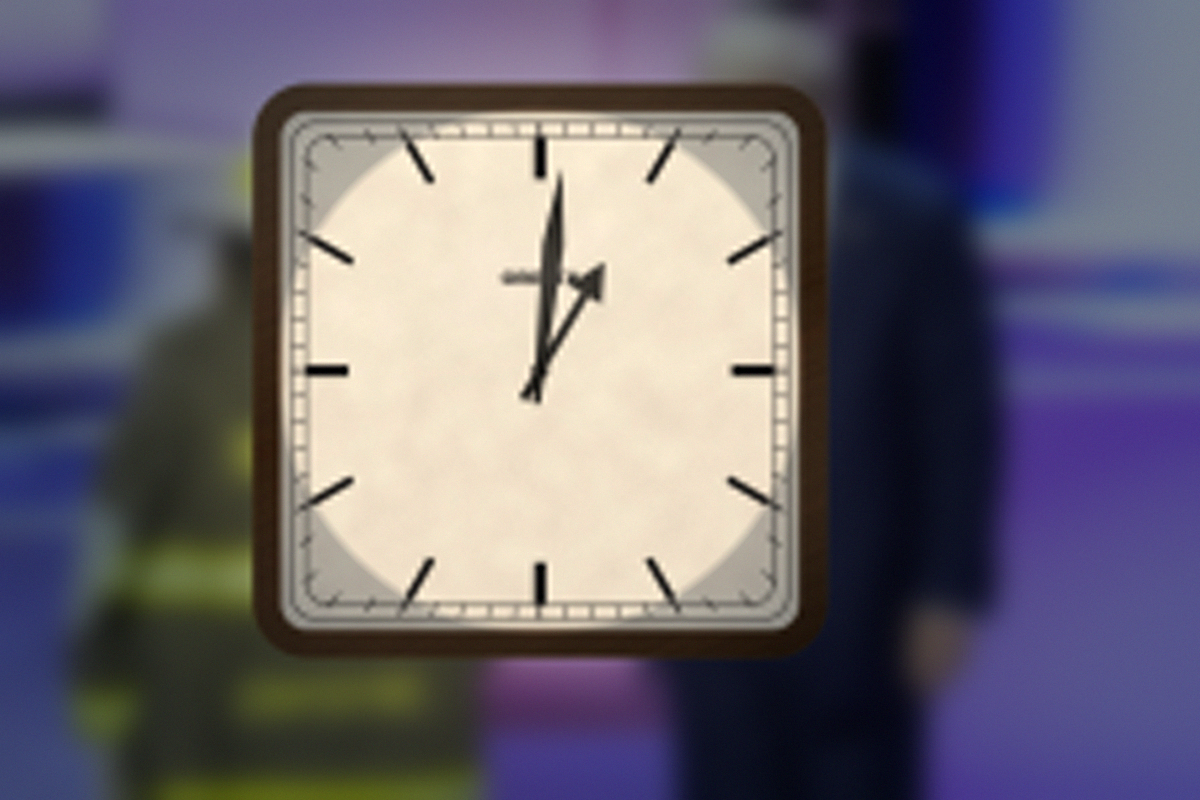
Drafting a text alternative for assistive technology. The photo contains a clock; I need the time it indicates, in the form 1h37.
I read 1h01
